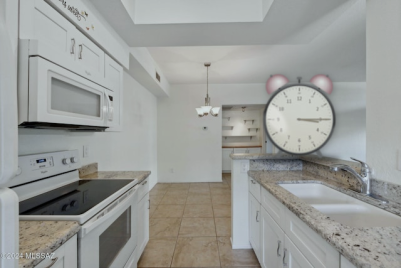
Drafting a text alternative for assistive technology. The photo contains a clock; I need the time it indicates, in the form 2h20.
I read 3h15
